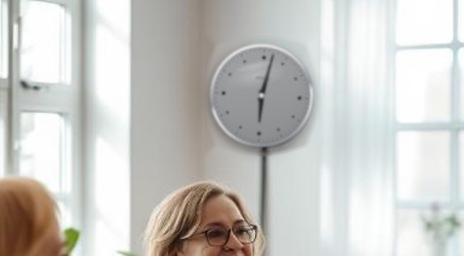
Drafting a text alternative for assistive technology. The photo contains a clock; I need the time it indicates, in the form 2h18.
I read 6h02
